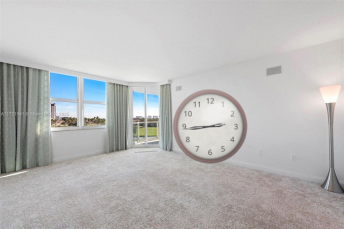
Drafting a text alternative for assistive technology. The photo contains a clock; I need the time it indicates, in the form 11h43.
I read 2h44
